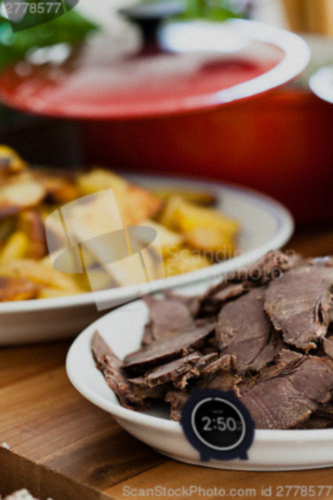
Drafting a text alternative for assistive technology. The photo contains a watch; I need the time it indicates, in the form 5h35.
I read 2h50
